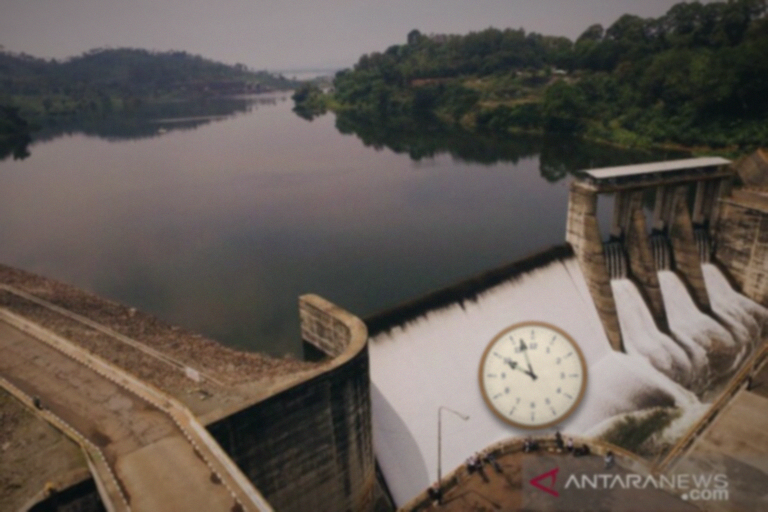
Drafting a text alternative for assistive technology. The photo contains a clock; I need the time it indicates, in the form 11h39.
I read 9h57
